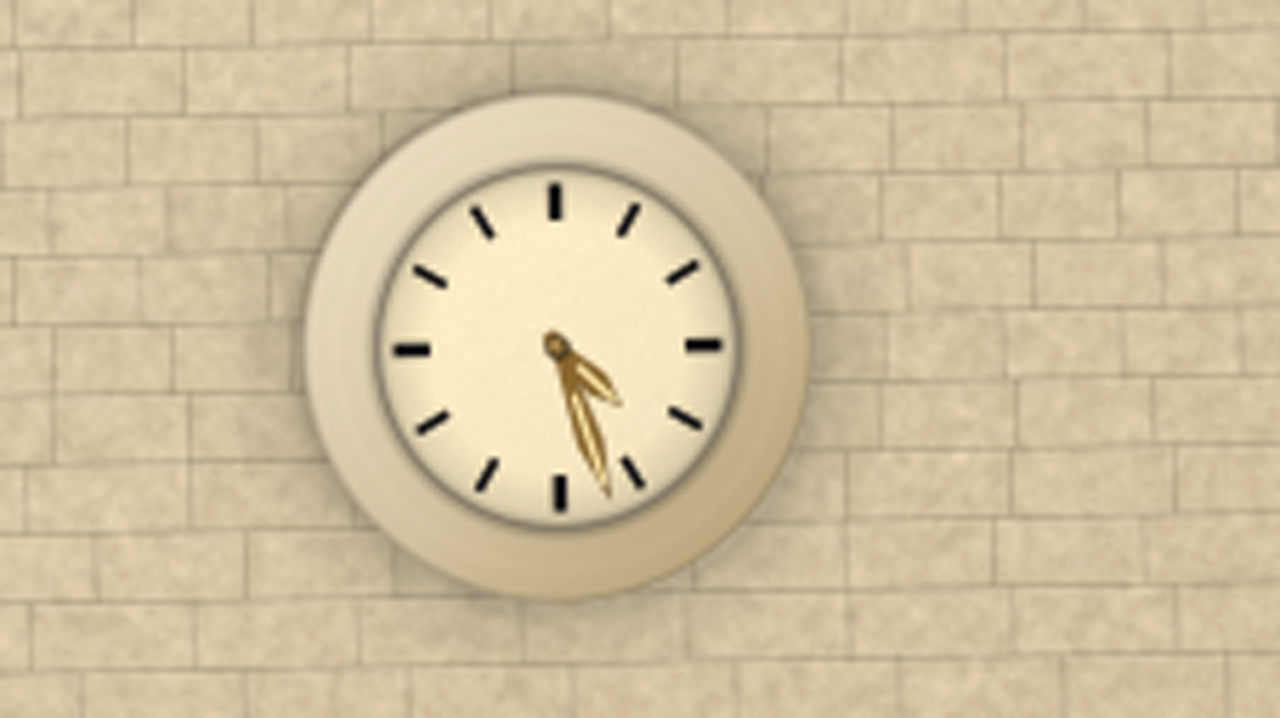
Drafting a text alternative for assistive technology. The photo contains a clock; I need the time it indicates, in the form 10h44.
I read 4h27
